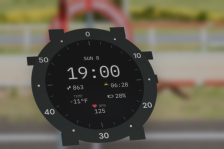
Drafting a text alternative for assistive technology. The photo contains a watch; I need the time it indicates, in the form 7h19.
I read 19h00
